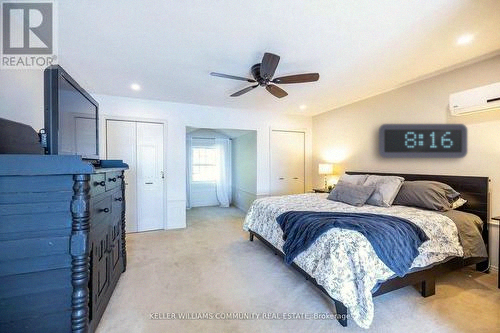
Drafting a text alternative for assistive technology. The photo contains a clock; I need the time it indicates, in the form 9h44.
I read 8h16
